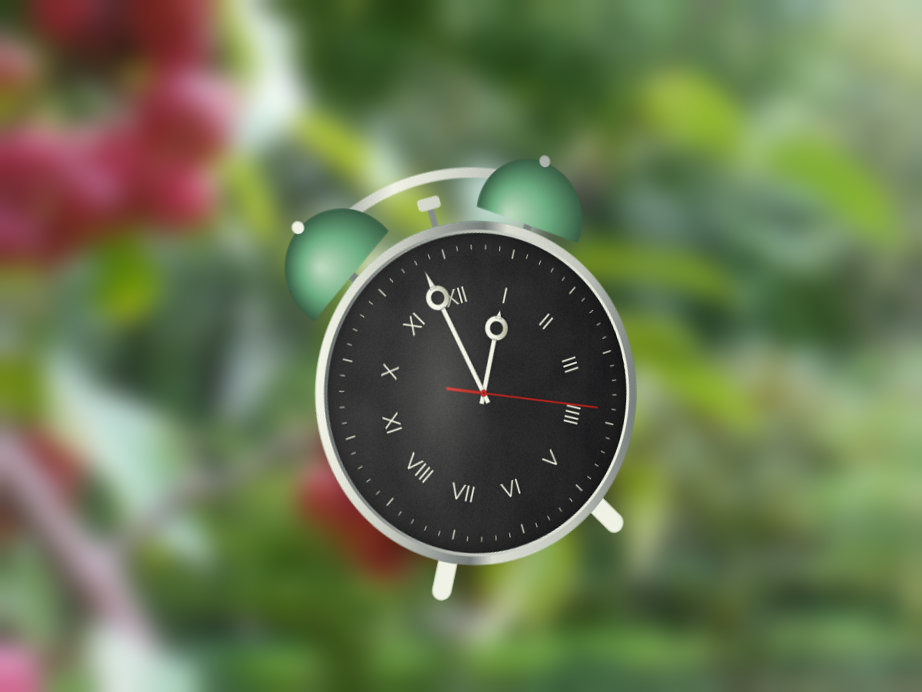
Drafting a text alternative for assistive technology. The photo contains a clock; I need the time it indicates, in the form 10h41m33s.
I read 12h58m19s
